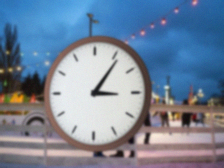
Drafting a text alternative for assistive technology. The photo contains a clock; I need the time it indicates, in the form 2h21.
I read 3h06
